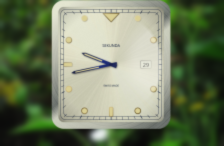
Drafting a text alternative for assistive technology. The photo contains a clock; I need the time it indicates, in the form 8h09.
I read 9h43
